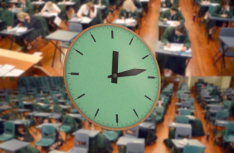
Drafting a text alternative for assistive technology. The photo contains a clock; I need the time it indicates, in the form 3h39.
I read 12h13
